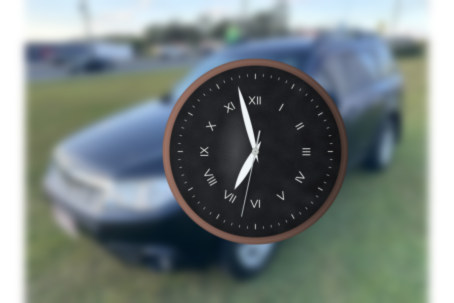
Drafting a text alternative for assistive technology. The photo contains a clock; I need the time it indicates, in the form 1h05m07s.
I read 6h57m32s
